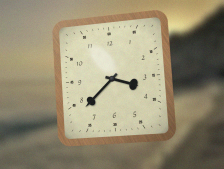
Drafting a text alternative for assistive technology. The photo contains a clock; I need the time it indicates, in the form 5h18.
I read 3h38
